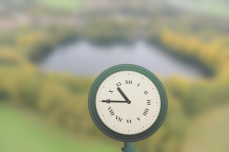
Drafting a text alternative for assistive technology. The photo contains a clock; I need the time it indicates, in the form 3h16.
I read 10h45
